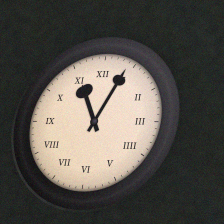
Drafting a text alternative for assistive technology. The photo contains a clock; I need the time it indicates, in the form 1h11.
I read 11h04
